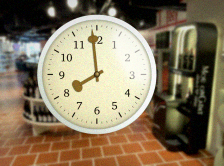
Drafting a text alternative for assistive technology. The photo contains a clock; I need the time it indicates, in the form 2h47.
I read 7h59
